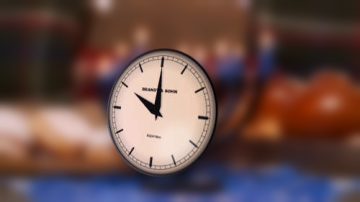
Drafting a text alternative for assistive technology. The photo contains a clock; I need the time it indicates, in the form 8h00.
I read 10h00
